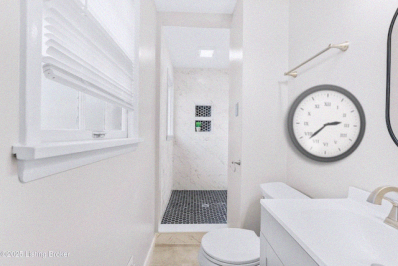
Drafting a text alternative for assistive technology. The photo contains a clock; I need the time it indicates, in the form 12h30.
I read 2h38
